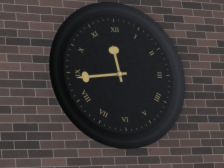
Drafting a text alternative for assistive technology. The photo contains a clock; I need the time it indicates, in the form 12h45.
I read 11h44
